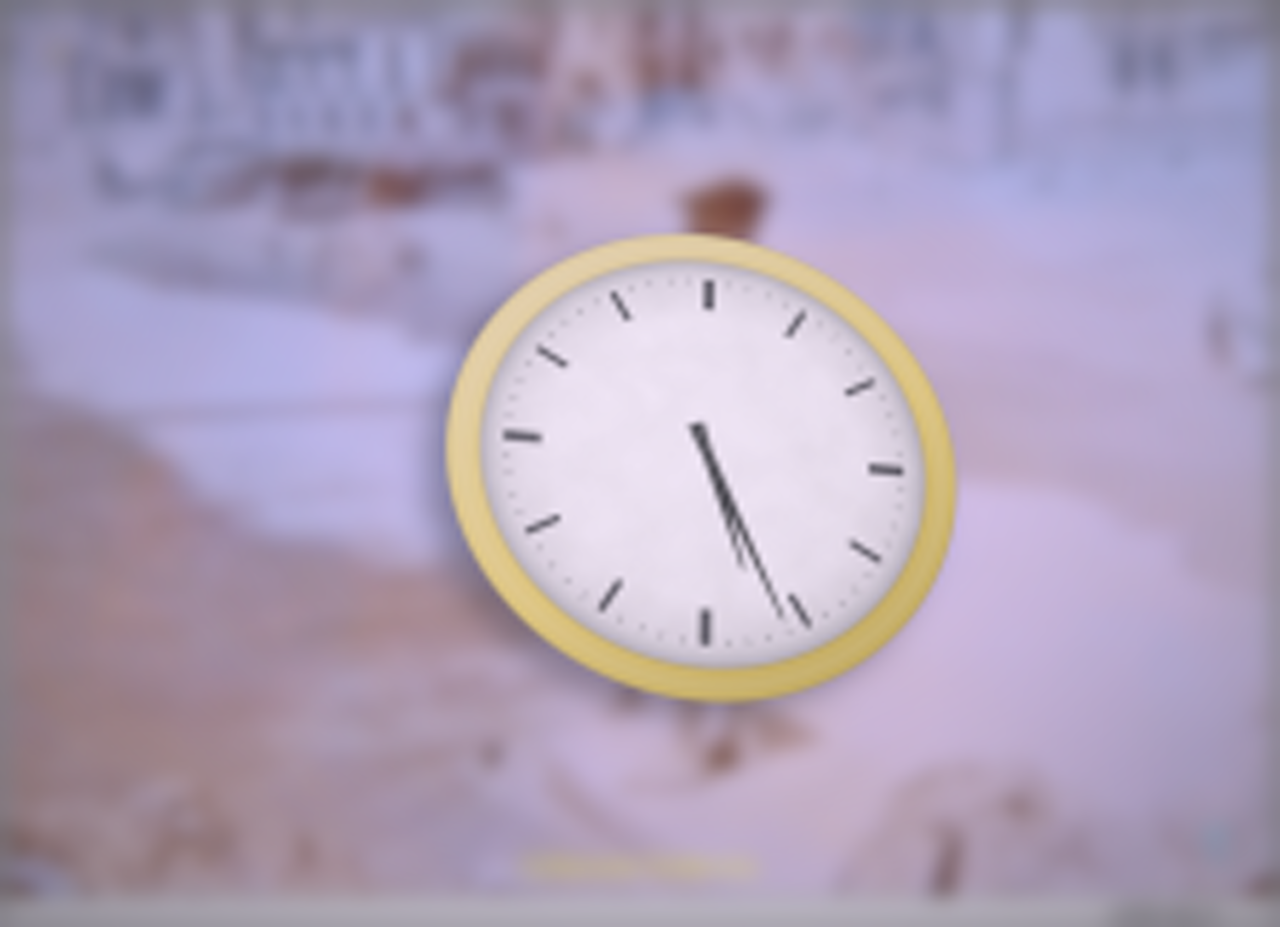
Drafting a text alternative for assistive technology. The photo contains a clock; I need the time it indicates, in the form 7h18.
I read 5h26
